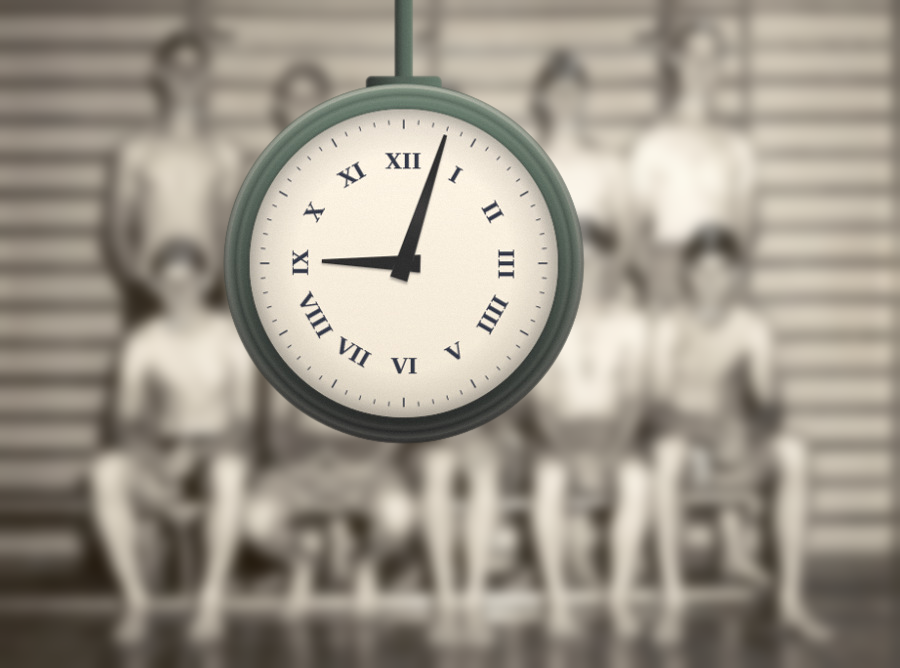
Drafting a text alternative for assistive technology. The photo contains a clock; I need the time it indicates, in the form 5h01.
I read 9h03
